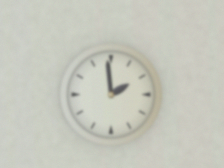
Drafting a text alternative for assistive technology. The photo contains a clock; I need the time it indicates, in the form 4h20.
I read 1h59
